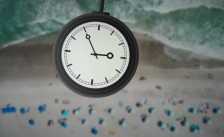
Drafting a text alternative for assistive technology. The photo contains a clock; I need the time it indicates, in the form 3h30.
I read 2h55
